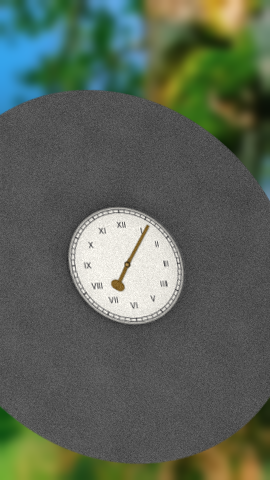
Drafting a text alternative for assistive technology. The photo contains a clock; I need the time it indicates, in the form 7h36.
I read 7h06
